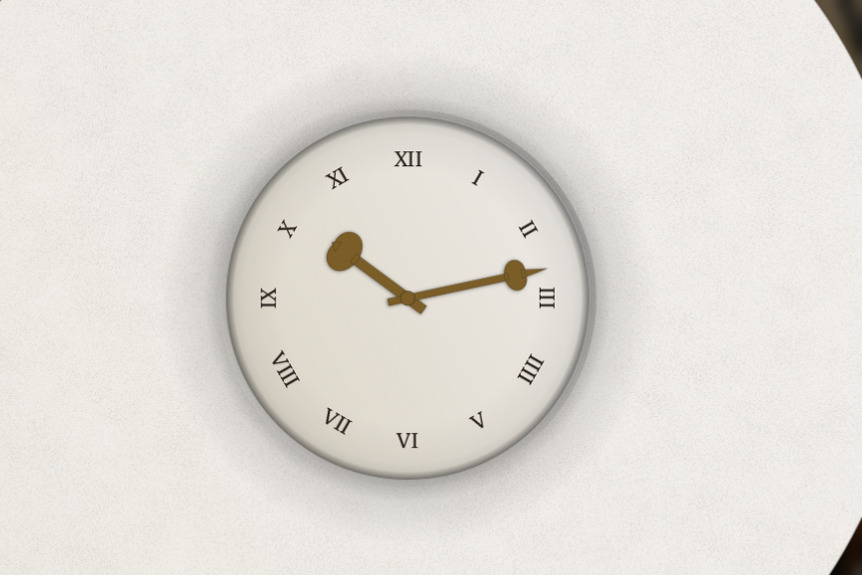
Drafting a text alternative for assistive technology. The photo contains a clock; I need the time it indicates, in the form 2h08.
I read 10h13
